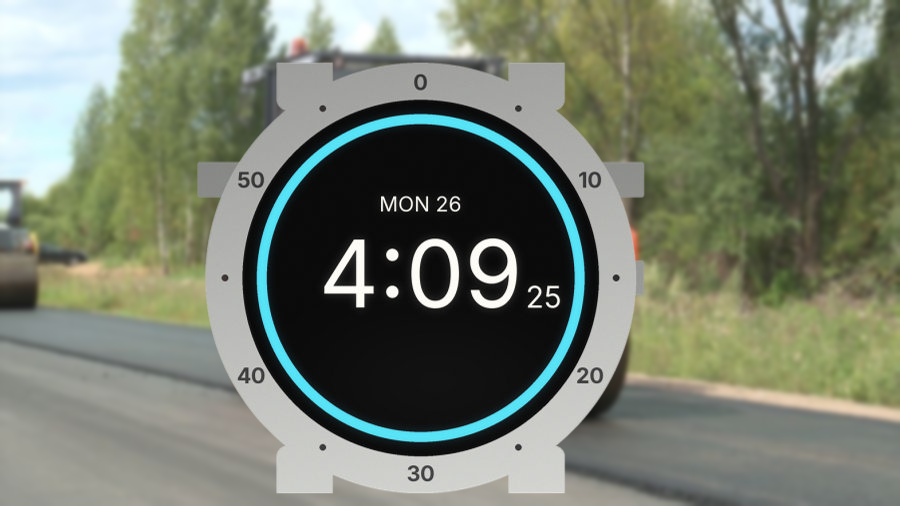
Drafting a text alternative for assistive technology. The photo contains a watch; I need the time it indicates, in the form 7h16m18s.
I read 4h09m25s
